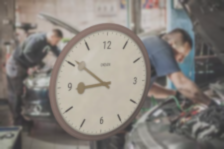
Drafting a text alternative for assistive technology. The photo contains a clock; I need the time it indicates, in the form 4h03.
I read 8h51
